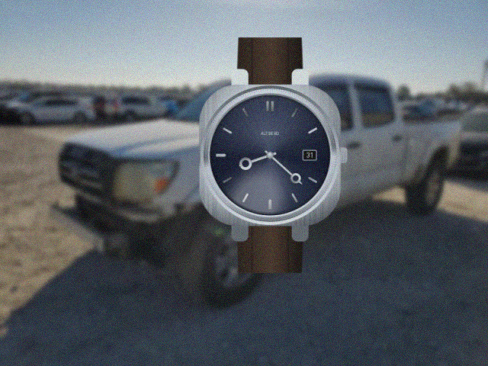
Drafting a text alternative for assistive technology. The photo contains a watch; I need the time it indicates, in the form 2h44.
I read 8h22
